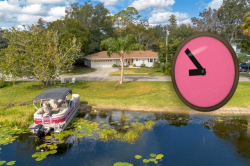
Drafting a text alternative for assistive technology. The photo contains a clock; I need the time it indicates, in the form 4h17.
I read 8h53
